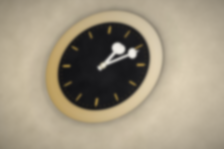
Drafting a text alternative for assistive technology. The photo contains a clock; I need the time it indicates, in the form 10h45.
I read 1h11
